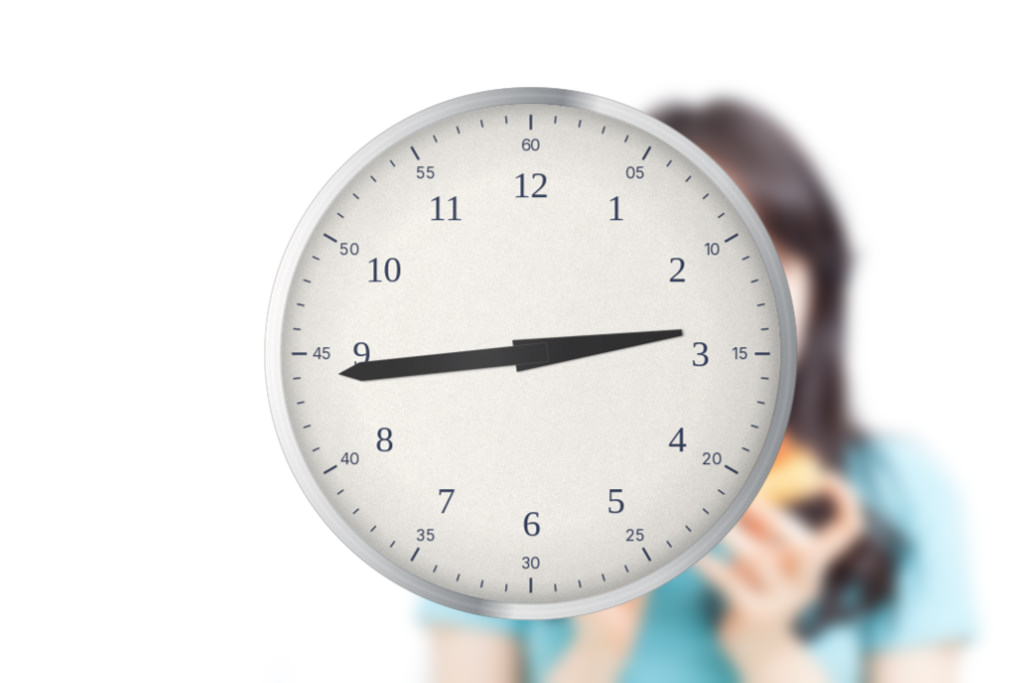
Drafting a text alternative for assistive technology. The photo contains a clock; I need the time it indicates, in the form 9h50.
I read 2h44
